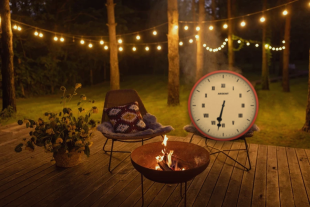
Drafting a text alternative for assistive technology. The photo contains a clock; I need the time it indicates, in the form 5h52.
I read 6h32
